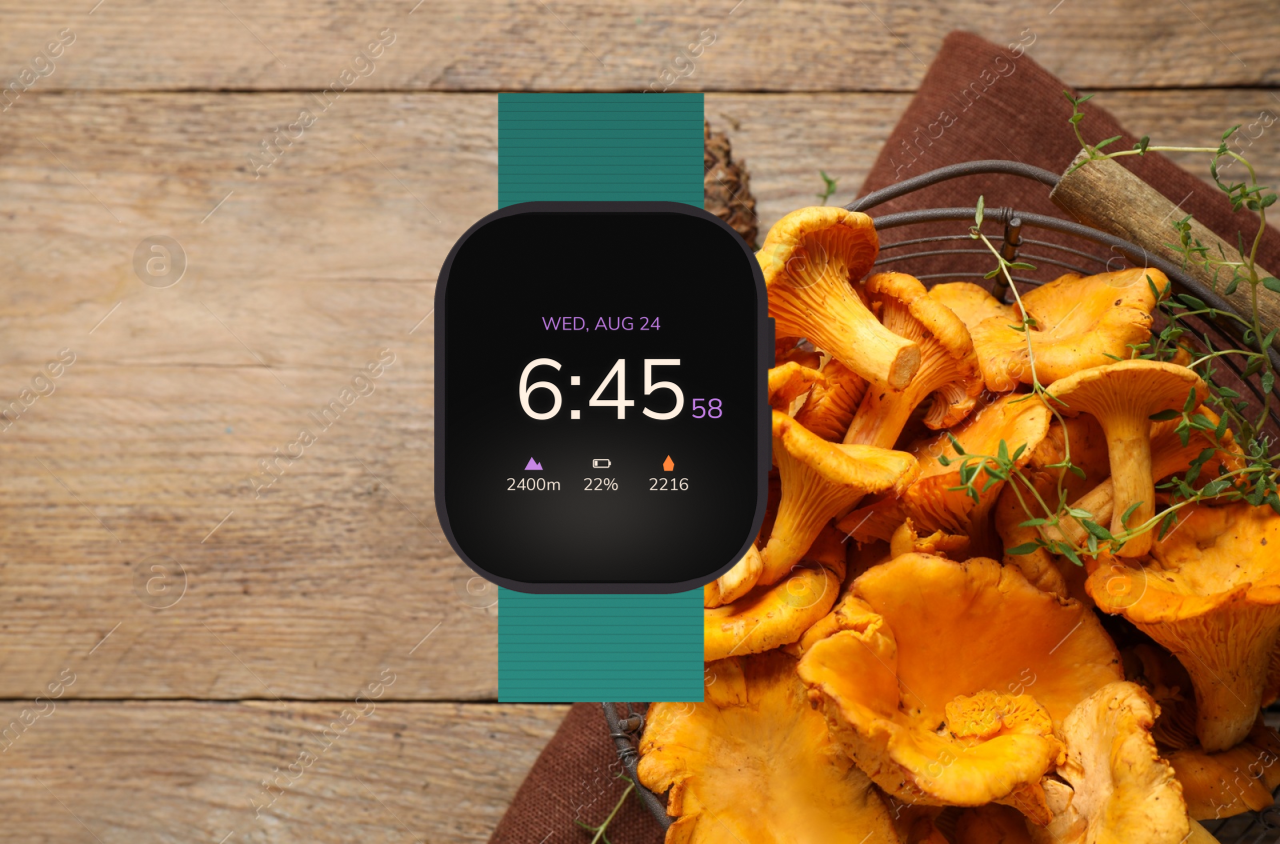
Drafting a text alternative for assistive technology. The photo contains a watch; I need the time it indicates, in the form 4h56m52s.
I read 6h45m58s
